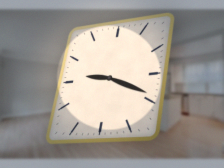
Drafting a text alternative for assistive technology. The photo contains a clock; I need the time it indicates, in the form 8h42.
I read 9h19
